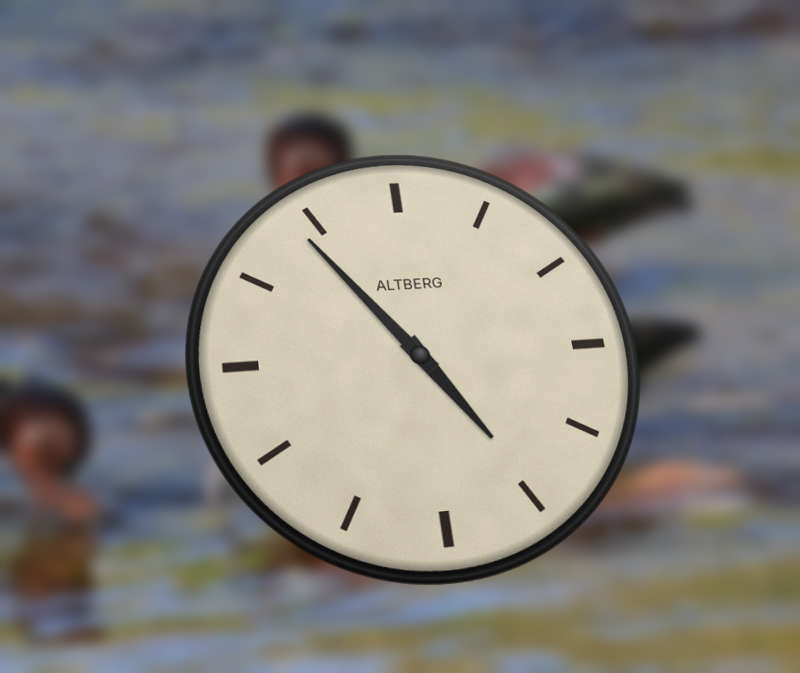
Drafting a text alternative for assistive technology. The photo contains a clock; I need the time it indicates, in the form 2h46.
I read 4h54
